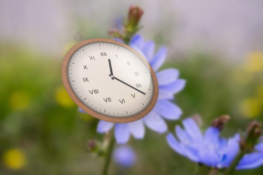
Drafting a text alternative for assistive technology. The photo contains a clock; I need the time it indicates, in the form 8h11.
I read 12h22
